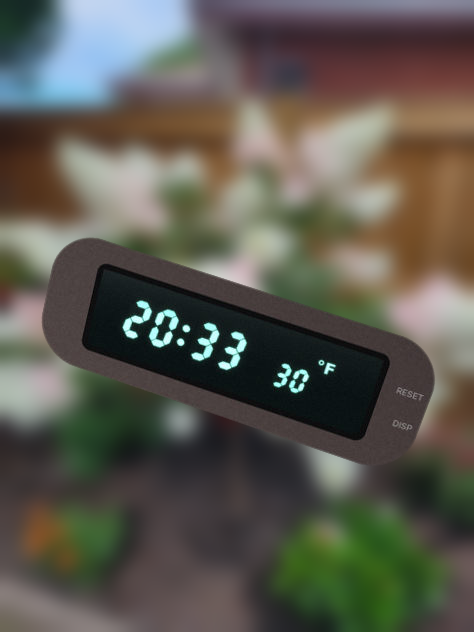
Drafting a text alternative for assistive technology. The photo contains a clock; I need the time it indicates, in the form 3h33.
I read 20h33
